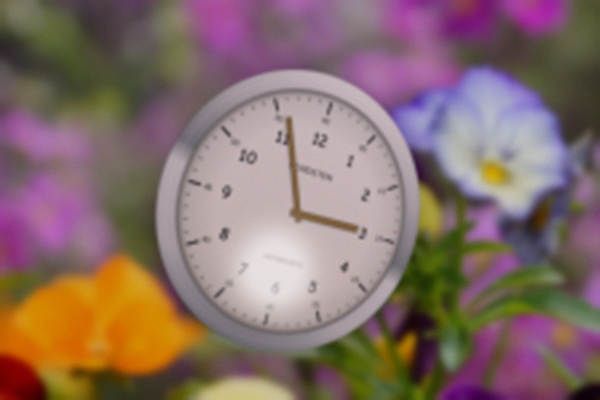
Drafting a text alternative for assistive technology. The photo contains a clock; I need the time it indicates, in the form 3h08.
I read 2h56
